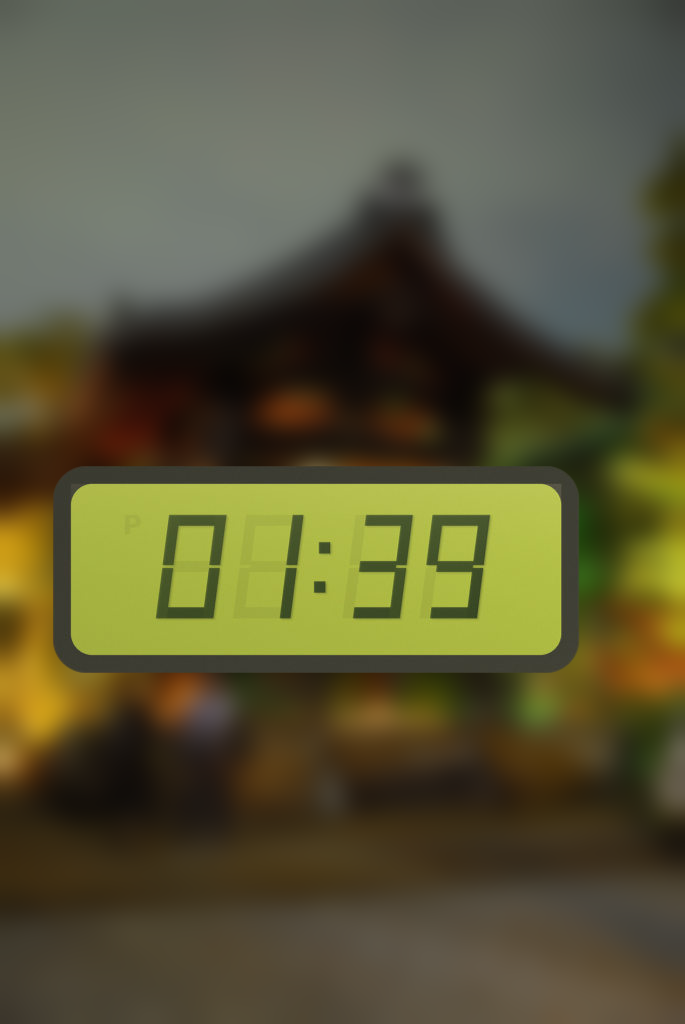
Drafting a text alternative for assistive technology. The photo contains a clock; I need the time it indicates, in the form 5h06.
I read 1h39
